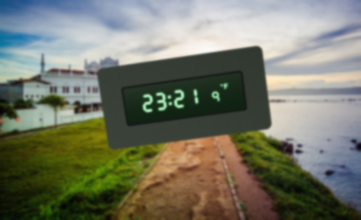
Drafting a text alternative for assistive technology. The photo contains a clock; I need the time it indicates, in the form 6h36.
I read 23h21
